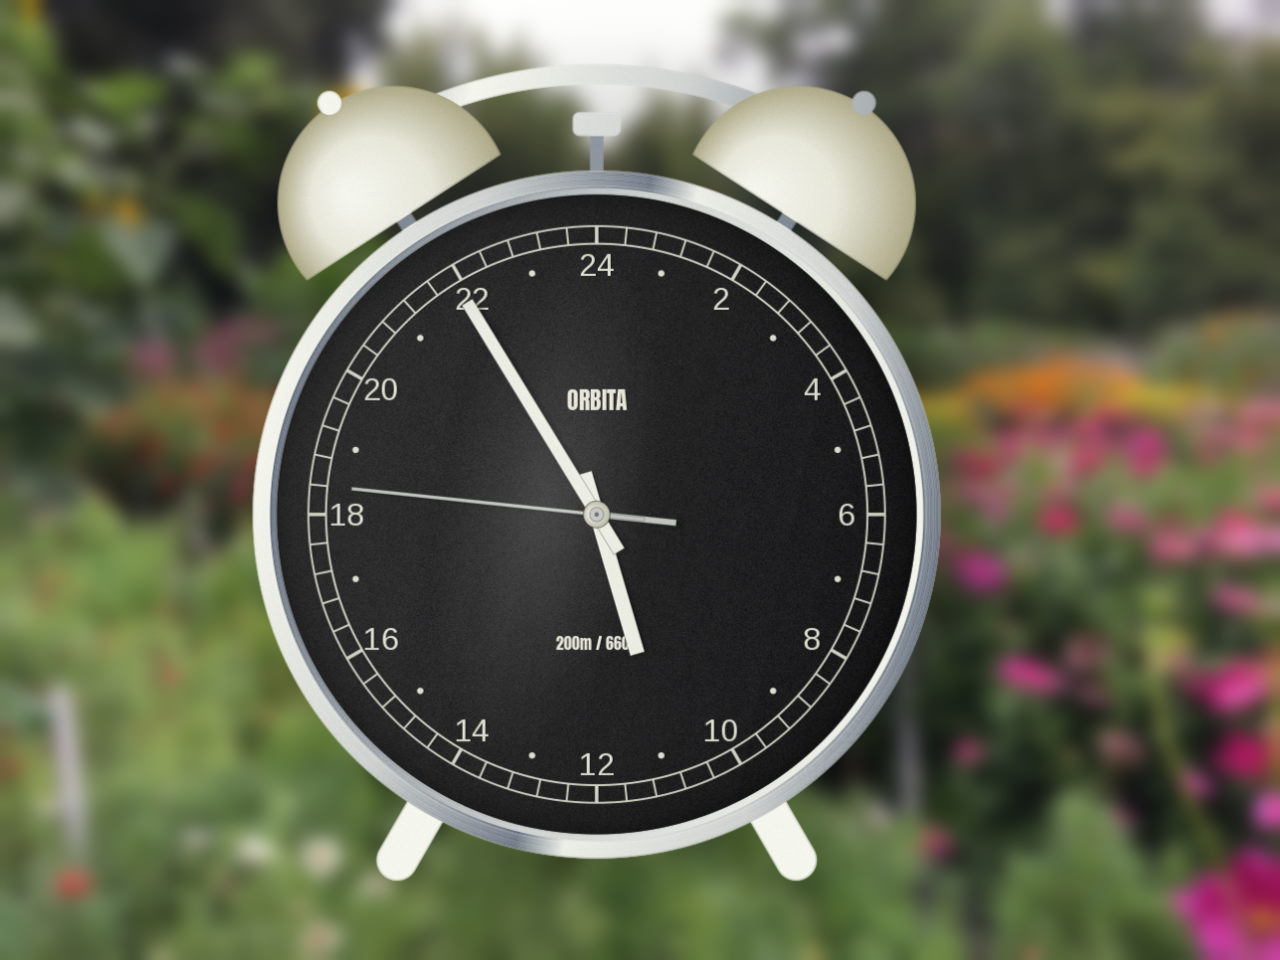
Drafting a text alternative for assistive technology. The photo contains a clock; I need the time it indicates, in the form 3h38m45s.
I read 10h54m46s
